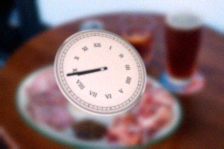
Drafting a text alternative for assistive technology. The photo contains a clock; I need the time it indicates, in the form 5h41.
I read 8h44
